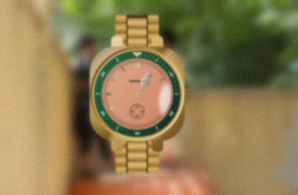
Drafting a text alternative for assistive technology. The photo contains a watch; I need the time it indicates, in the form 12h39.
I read 1h05
